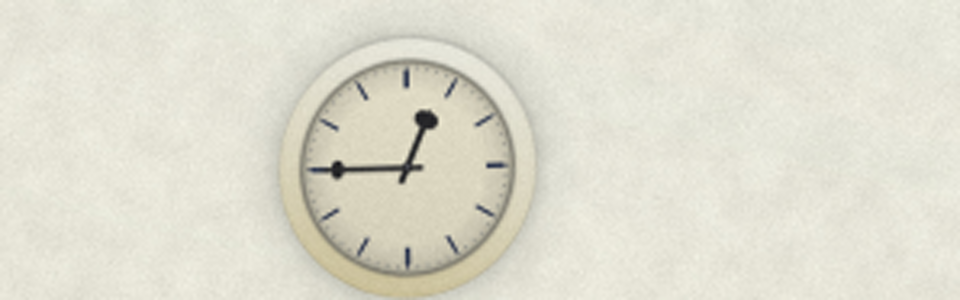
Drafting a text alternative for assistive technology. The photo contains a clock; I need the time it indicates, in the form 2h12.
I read 12h45
